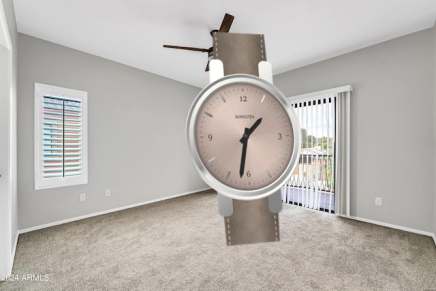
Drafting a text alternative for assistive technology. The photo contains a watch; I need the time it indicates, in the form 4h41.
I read 1h32
